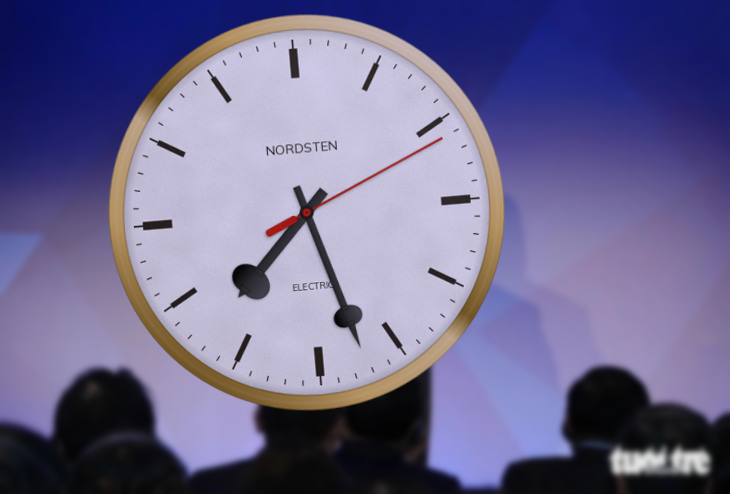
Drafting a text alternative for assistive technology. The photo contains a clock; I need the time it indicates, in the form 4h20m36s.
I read 7h27m11s
